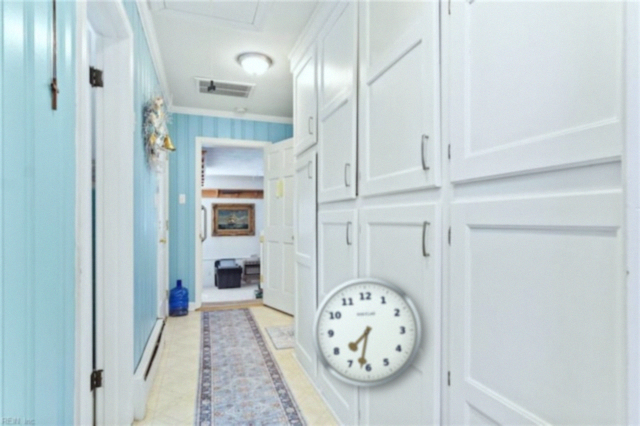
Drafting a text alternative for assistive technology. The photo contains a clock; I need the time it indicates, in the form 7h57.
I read 7h32
